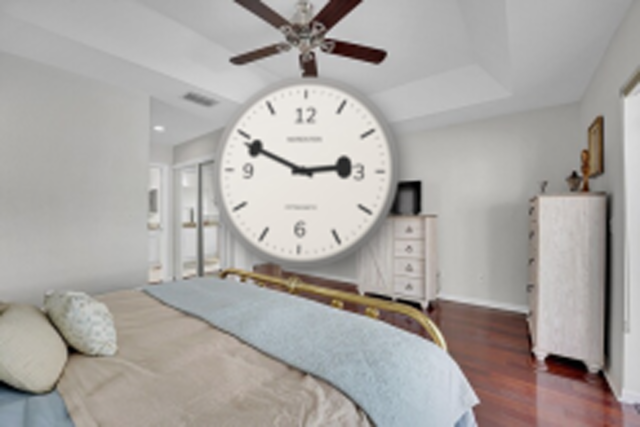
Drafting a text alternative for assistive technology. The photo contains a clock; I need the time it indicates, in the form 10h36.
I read 2h49
